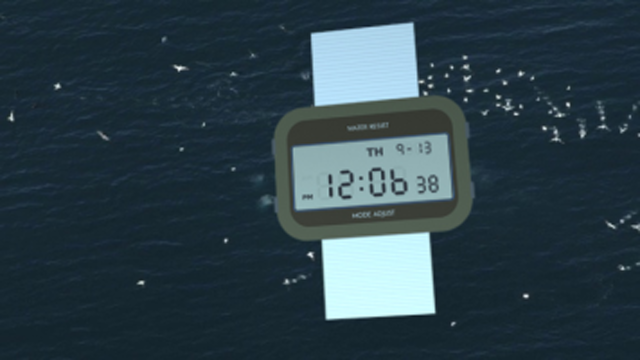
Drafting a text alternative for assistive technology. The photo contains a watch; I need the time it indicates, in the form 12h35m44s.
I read 12h06m38s
